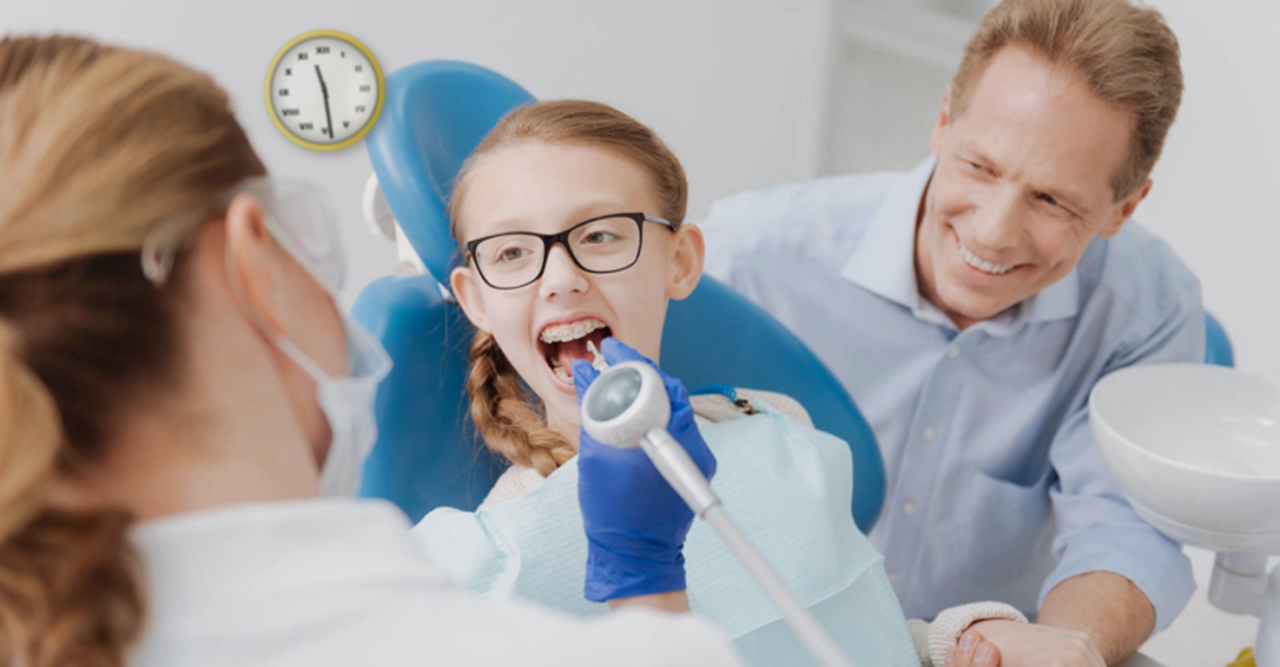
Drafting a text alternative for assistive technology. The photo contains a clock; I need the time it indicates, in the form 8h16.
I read 11h29
